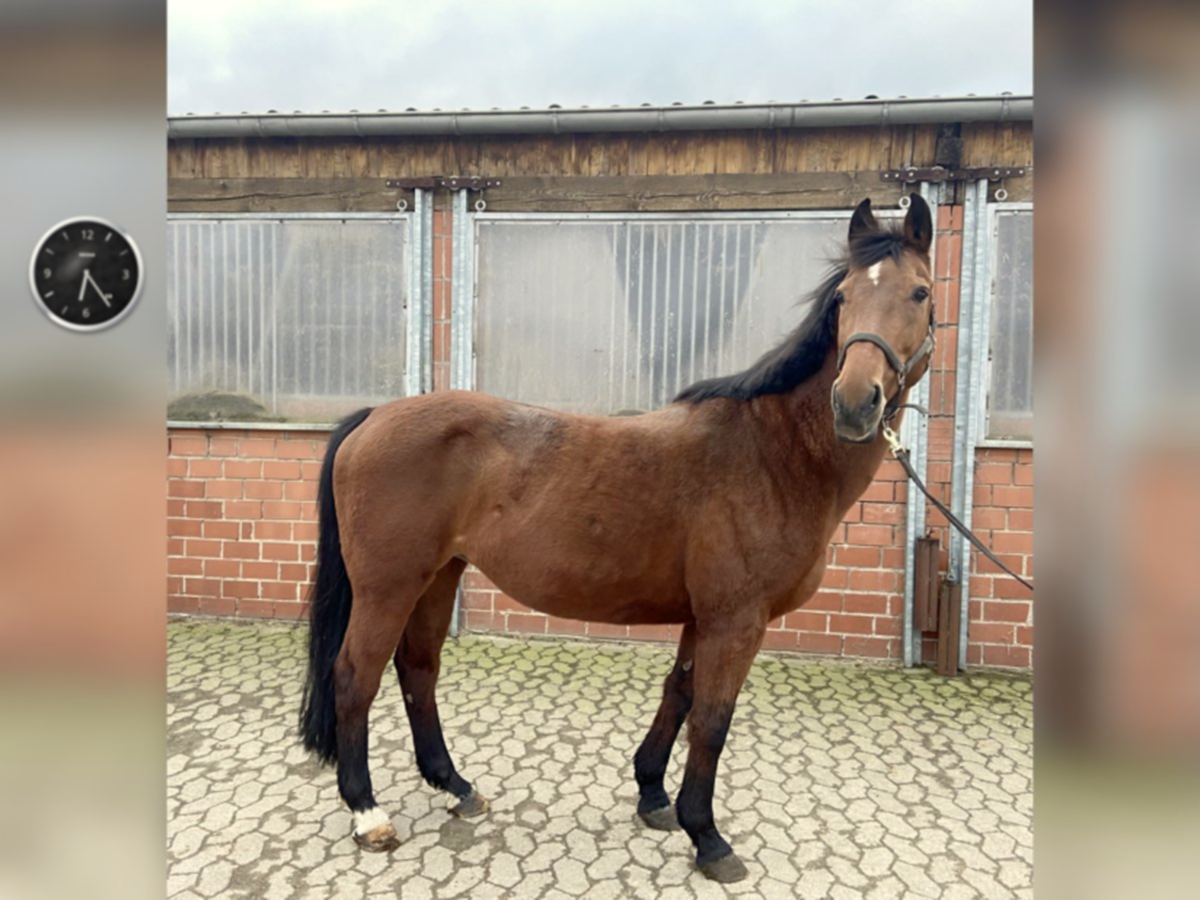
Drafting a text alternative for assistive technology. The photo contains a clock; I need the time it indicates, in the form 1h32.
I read 6h24
